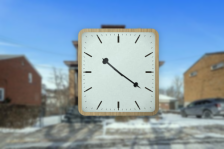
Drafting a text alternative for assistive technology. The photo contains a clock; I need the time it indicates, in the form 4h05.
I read 10h21
